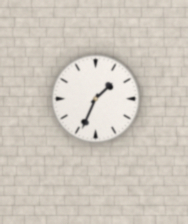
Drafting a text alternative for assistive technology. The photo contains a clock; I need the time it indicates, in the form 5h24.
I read 1h34
